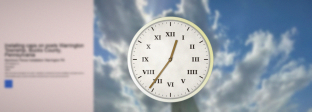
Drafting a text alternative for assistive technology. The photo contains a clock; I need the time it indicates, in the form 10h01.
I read 12h36
